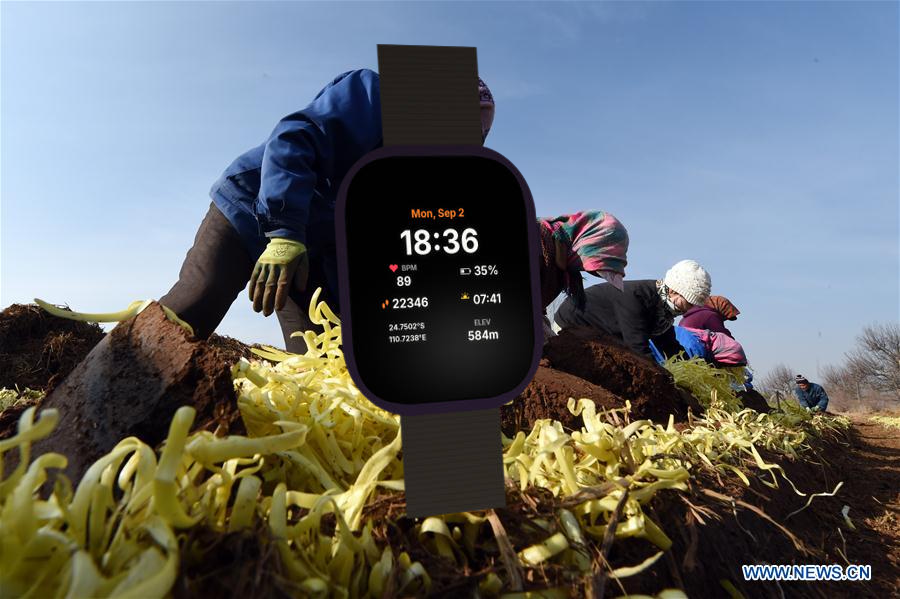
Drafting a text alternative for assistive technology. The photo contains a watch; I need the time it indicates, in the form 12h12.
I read 18h36
